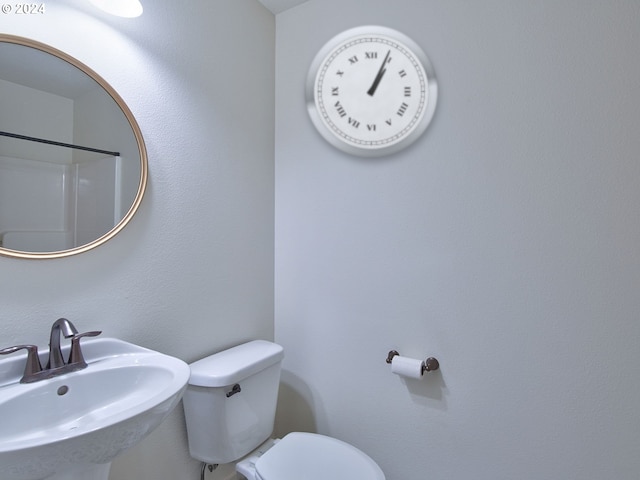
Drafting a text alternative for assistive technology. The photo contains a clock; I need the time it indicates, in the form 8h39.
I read 1h04
